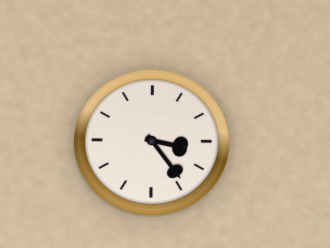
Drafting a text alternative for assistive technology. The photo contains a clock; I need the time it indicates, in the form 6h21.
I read 3h24
